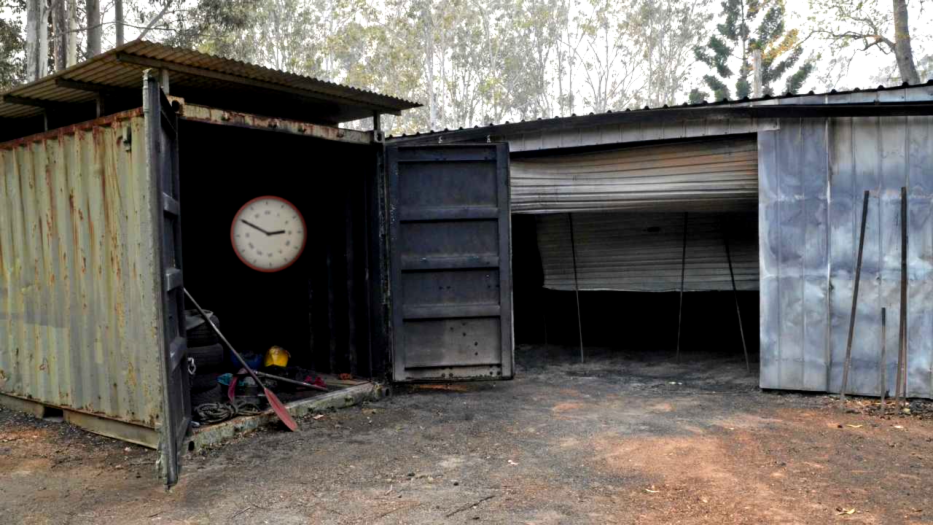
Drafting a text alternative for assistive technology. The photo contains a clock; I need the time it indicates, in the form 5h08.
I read 2h50
